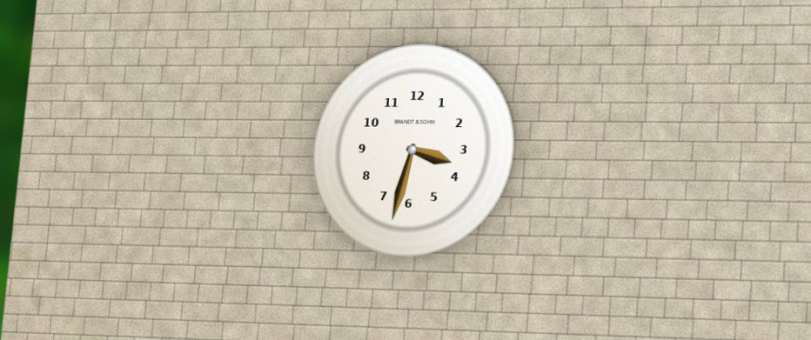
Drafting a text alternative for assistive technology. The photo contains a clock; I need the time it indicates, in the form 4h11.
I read 3h32
